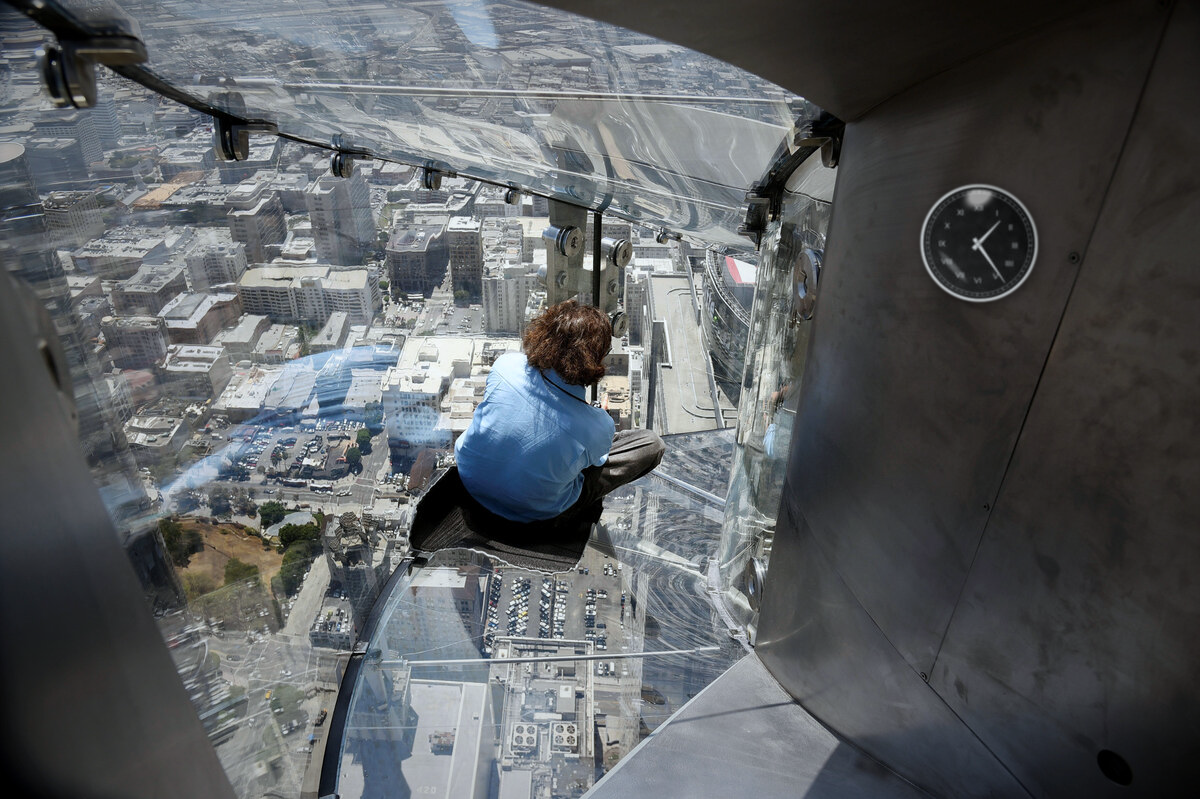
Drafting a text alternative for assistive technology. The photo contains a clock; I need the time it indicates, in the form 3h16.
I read 1h24
